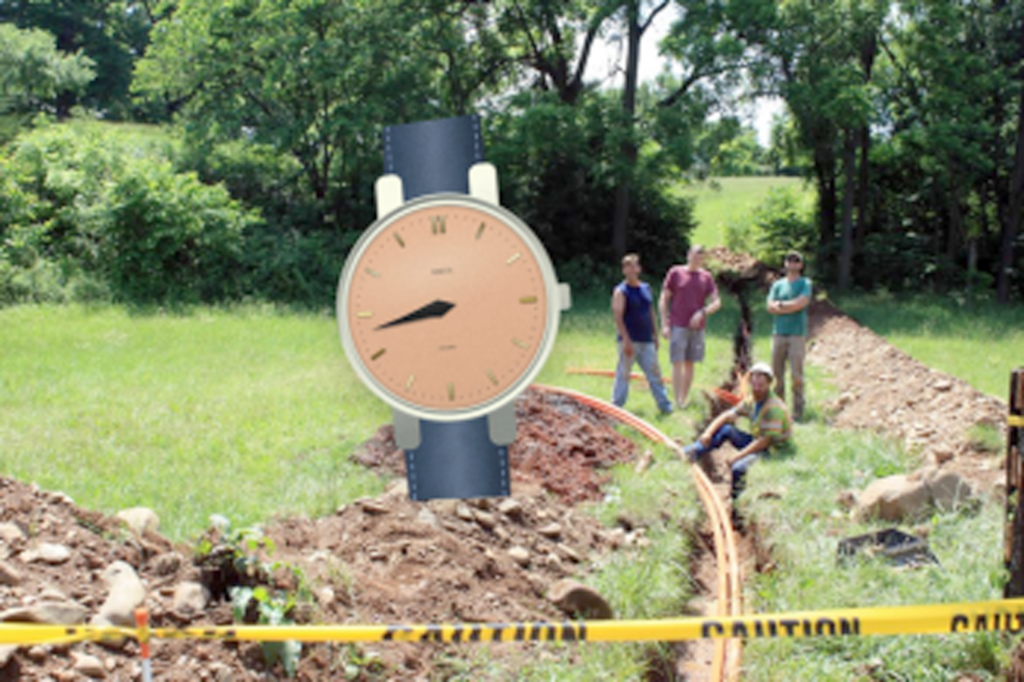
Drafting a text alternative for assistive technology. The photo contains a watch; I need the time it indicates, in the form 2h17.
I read 8h43
